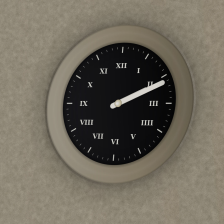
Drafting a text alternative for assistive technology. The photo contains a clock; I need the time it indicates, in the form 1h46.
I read 2h11
